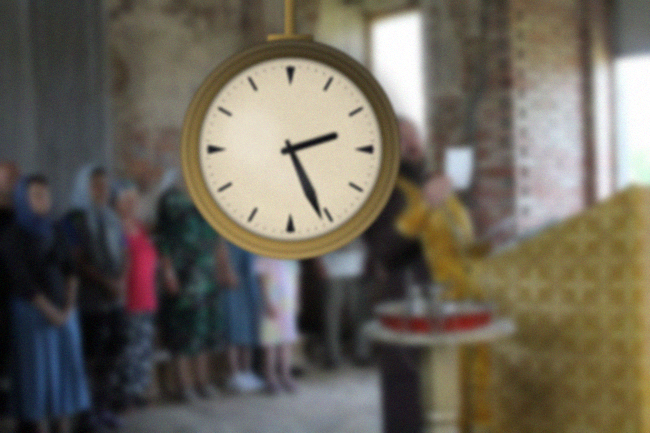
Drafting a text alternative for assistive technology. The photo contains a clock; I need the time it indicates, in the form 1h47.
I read 2h26
